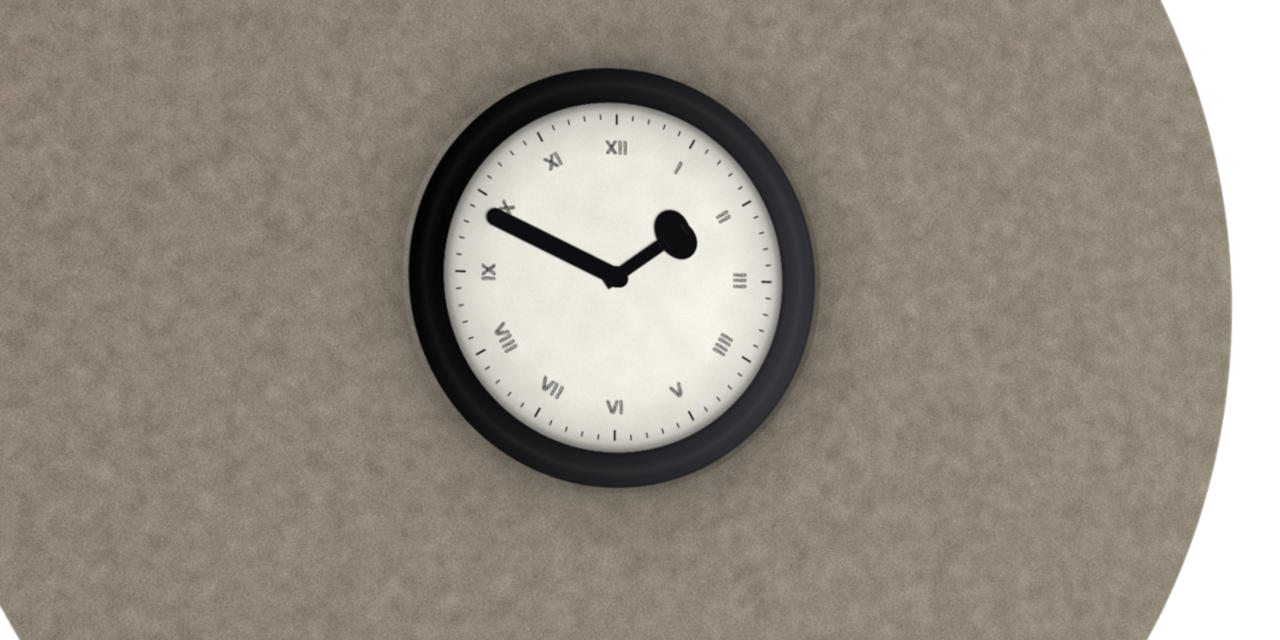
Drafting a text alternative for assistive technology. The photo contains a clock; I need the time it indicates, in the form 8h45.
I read 1h49
